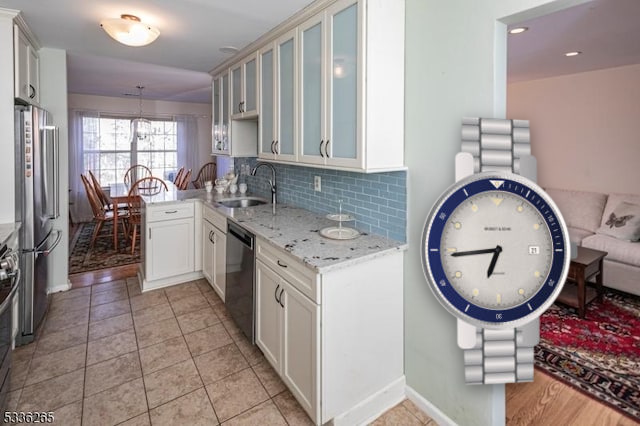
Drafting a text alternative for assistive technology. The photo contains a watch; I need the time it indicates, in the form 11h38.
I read 6h44
